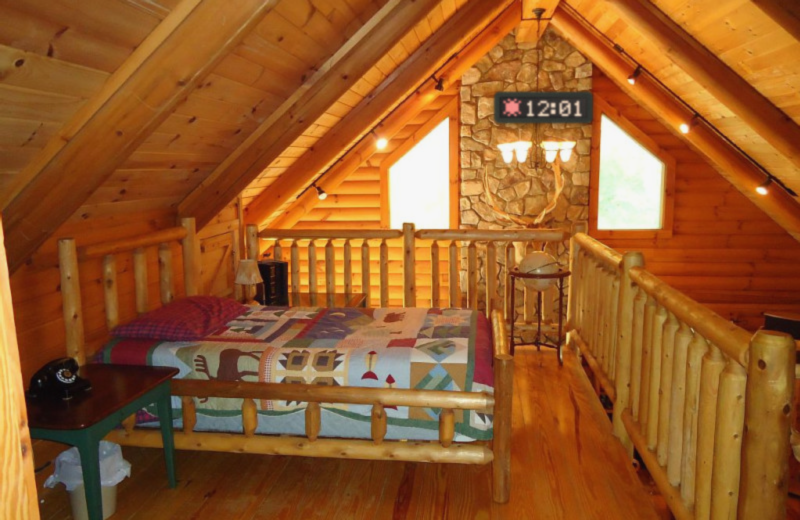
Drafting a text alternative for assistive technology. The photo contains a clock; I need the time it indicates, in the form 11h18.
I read 12h01
